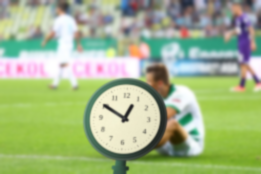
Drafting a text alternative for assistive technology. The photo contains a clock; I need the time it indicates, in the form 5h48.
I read 12h50
